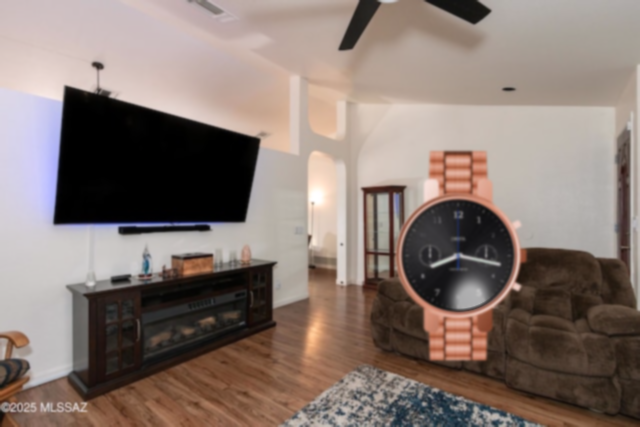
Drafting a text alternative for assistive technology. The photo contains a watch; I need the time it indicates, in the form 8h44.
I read 8h17
